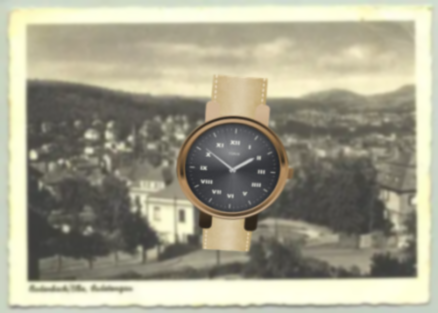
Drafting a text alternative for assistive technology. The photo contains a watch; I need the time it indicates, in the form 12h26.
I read 1h51
